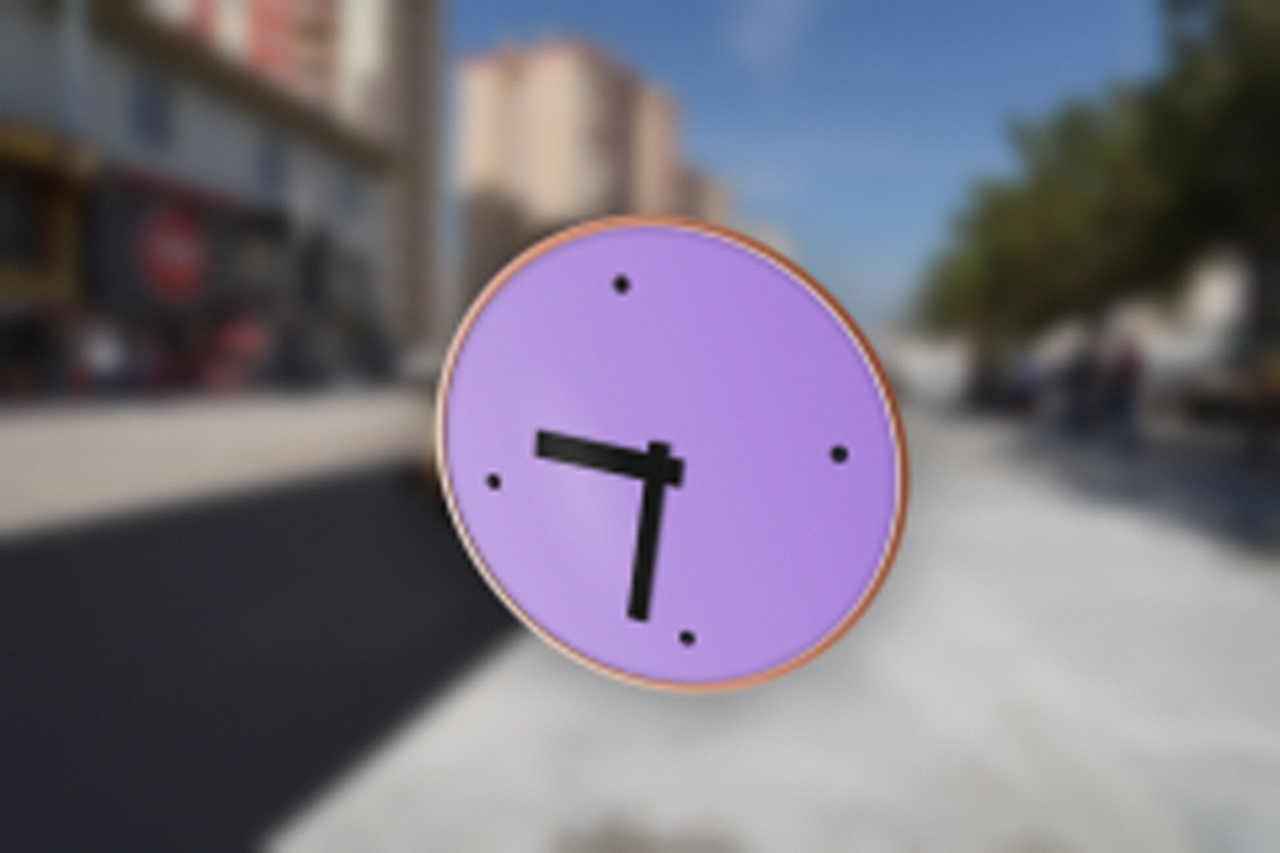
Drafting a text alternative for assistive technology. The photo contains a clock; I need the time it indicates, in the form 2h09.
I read 9h33
